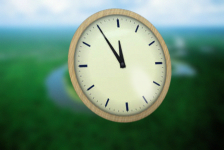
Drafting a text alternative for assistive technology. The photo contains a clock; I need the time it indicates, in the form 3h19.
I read 11h55
